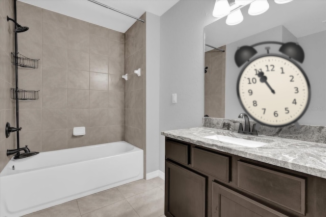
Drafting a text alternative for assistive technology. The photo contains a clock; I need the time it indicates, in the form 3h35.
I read 10h55
